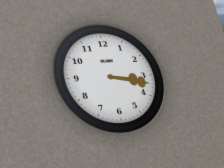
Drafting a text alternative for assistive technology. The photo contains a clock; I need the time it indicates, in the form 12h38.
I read 3h17
